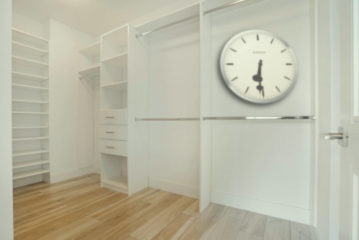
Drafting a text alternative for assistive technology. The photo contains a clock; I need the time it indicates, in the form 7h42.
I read 6h31
